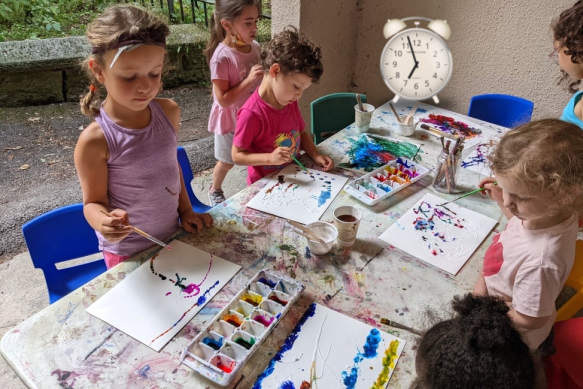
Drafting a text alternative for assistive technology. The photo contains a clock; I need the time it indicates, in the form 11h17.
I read 6h57
